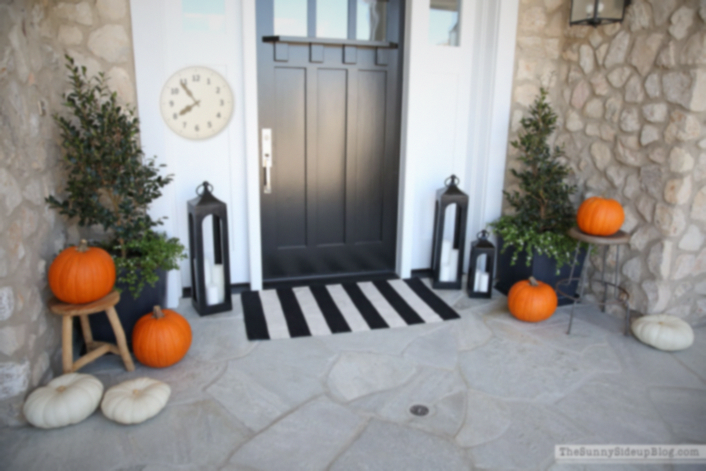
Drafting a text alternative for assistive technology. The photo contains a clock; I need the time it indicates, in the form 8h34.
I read 7h54
